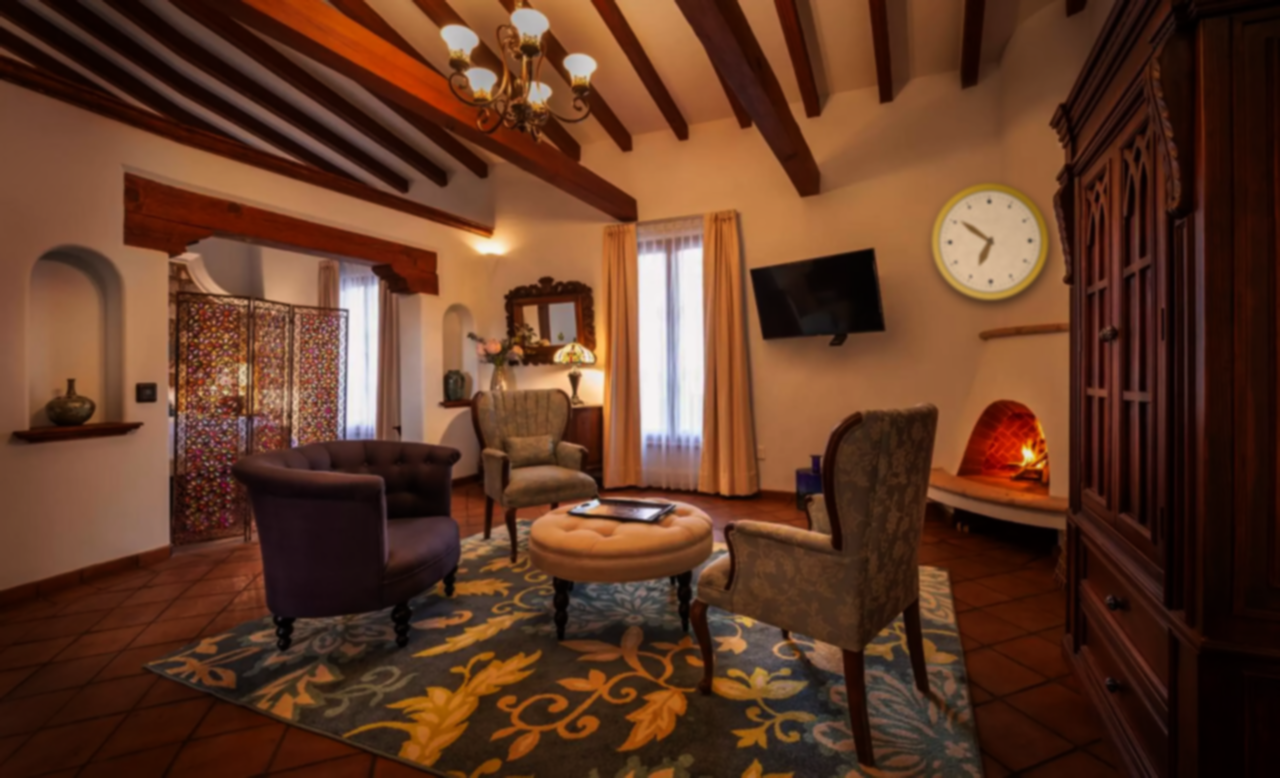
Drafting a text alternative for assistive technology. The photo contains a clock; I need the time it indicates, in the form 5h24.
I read 6h51
